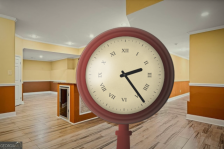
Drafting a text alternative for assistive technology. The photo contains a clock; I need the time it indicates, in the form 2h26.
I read 2h24
